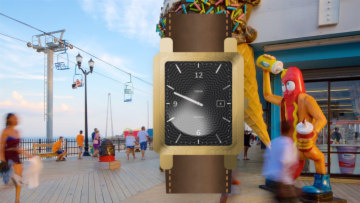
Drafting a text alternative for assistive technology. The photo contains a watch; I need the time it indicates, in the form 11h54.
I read 9h49
